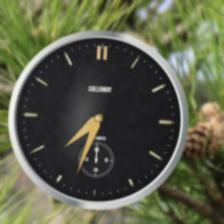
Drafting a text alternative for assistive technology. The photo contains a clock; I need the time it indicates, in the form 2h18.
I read 7h33
